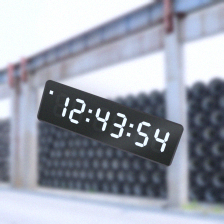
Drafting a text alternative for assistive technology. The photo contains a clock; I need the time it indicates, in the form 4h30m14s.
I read 12h43m54s
